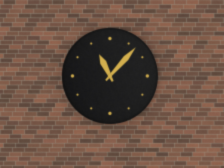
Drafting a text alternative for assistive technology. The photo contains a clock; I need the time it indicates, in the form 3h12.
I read 11h07
